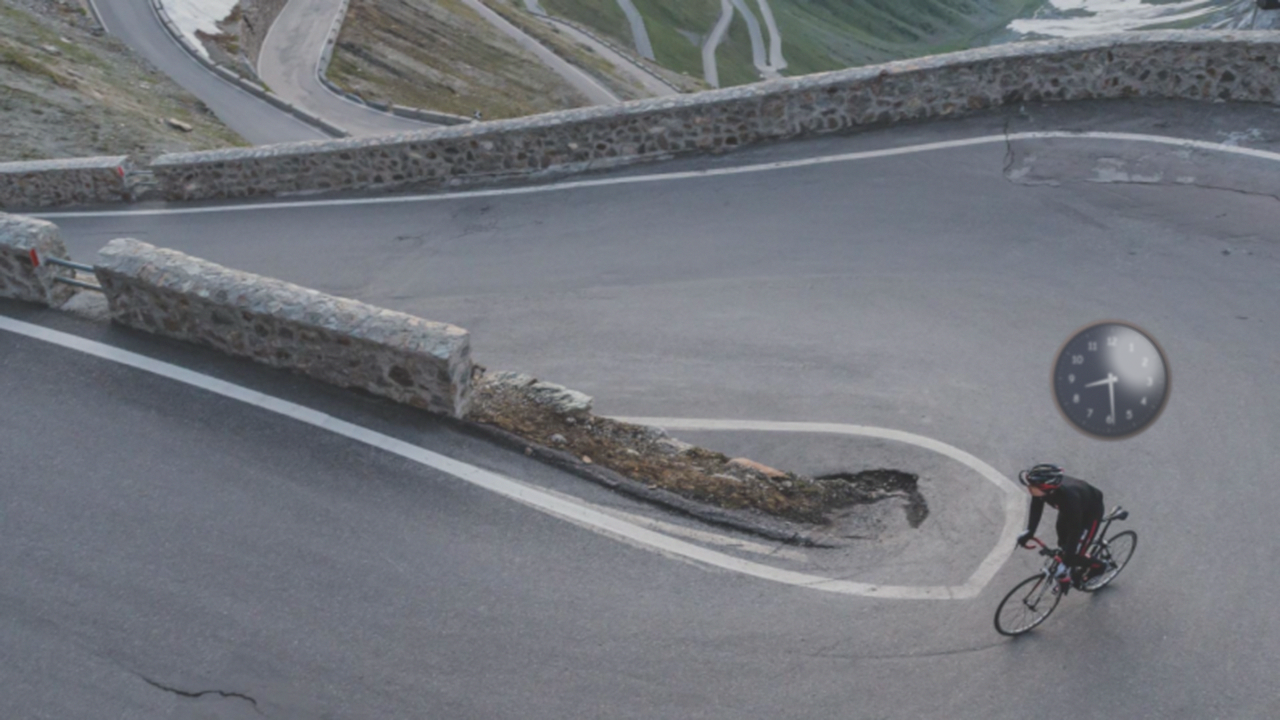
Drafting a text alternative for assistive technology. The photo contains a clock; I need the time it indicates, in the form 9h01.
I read 8h29
